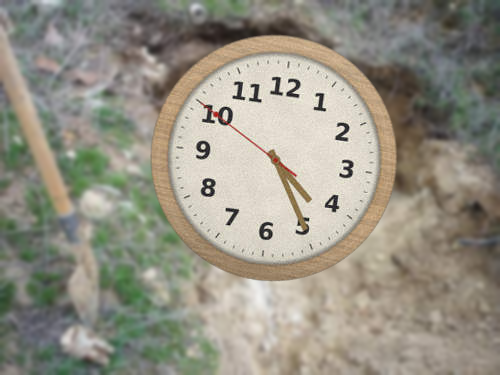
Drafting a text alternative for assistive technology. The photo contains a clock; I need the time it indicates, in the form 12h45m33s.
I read 4h24m50s
